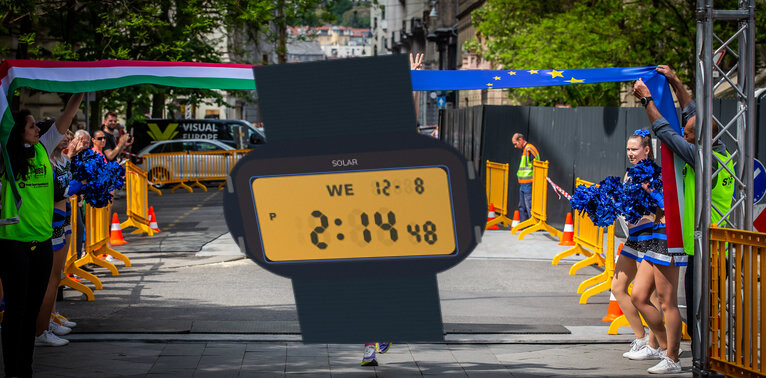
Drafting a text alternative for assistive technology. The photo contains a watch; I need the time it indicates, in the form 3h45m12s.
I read 2h14m48s
